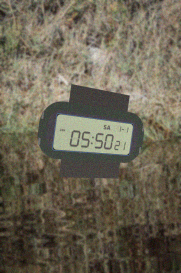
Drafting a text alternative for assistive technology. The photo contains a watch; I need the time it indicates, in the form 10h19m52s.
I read 5h50m21s
